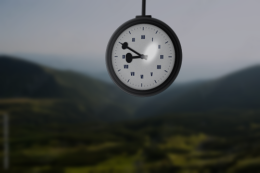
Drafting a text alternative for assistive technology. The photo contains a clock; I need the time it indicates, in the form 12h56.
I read 8h50
